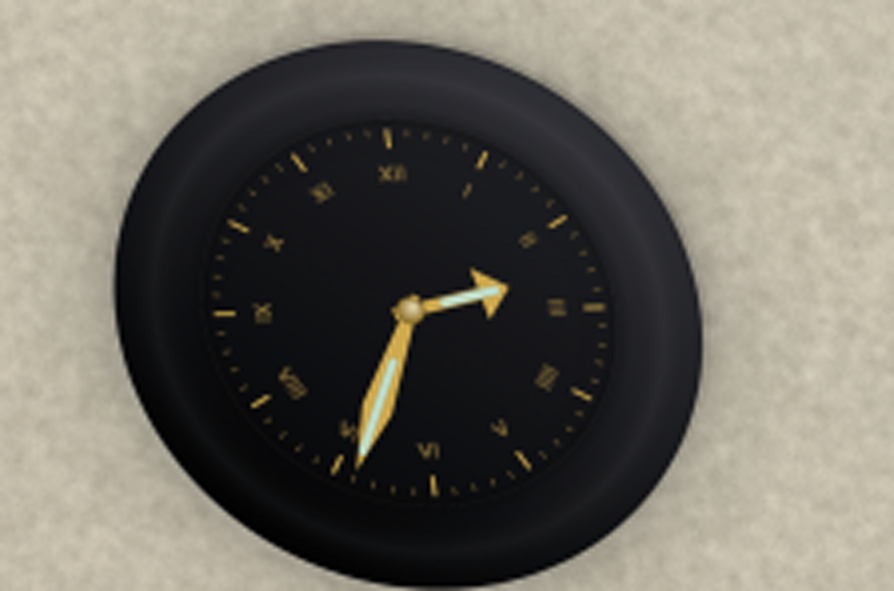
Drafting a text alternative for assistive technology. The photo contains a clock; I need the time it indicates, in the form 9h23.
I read 2h34
